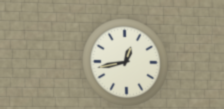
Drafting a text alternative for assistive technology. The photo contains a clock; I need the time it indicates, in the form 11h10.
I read 12h43
